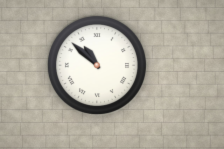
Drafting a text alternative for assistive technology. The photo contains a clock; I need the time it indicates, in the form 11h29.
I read 10h52
